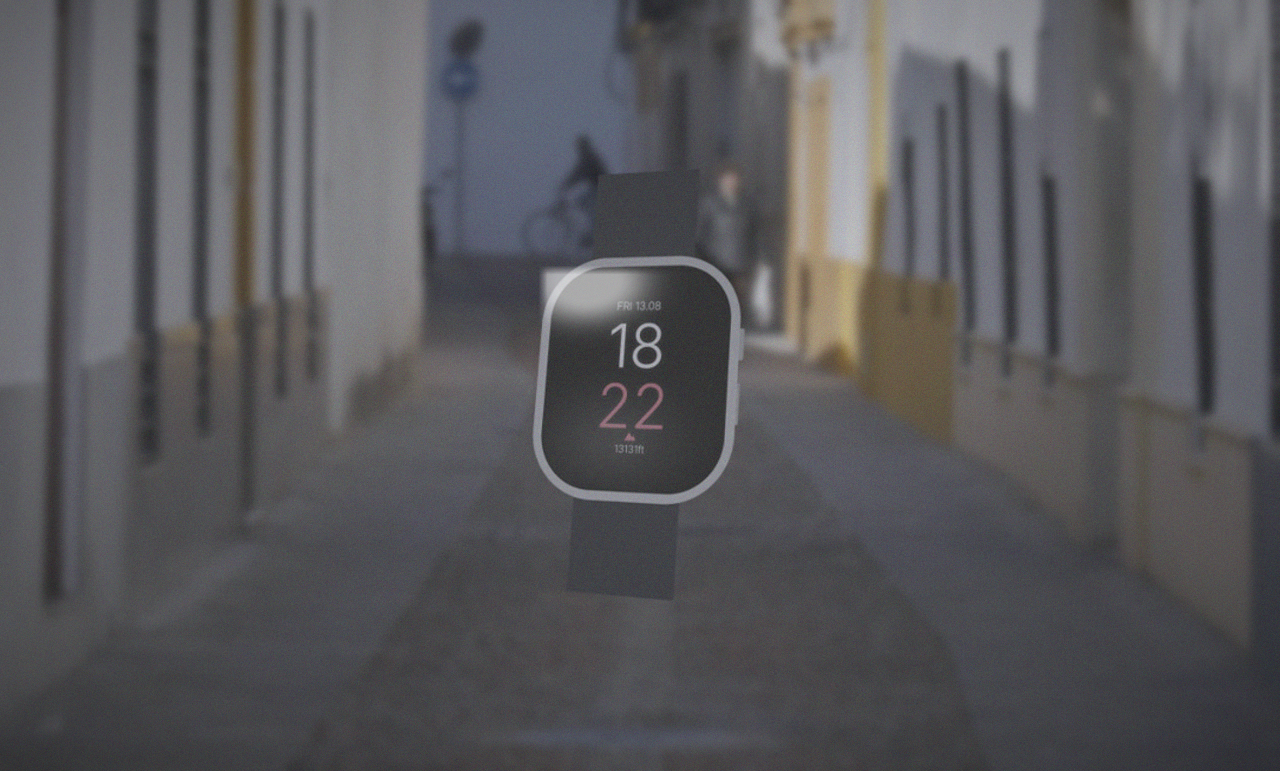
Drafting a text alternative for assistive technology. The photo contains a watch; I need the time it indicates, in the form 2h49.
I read 18h22
